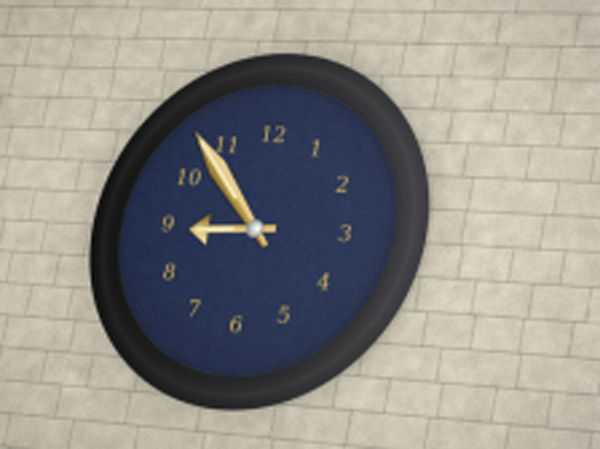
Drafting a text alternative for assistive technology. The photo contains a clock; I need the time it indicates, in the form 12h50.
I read 8h53
